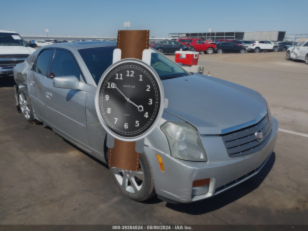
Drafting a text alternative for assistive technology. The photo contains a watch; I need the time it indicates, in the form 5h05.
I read 3h51
